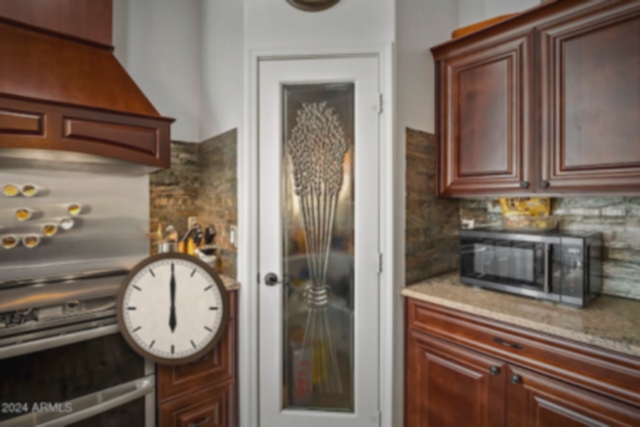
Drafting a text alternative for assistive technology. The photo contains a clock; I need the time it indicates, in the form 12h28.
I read 6h00
